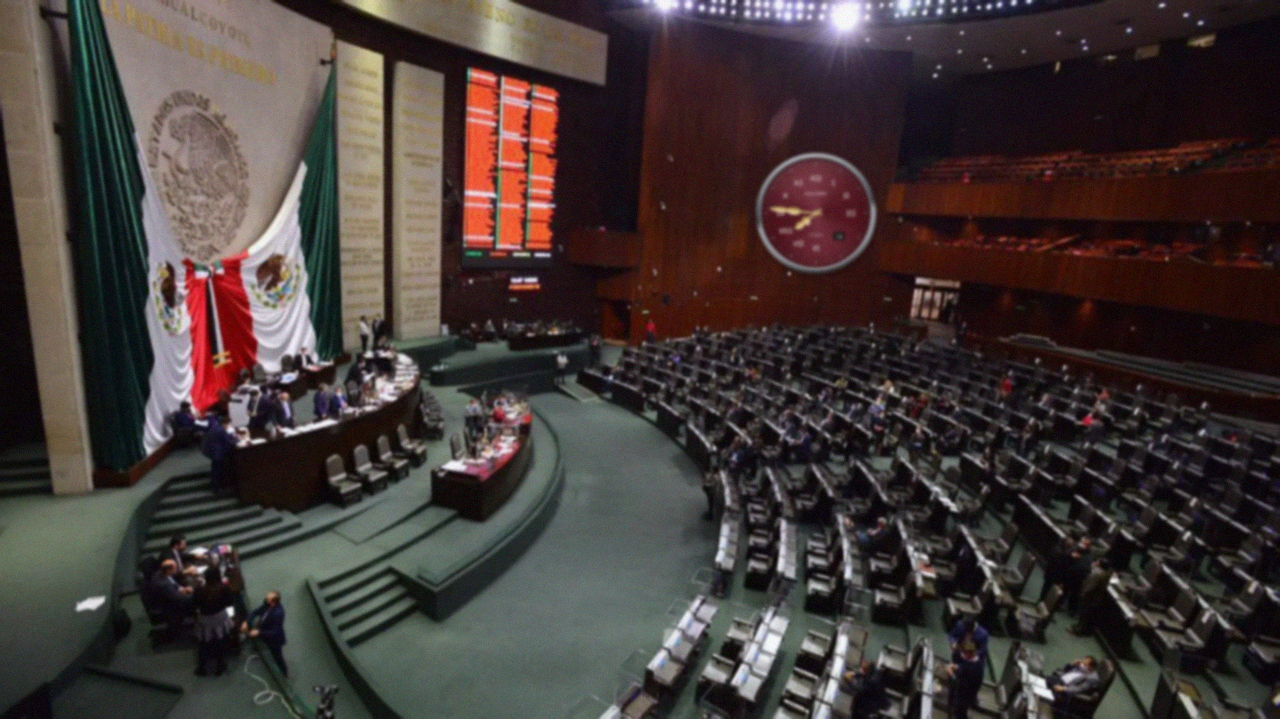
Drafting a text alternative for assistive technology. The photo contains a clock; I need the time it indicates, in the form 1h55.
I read 7h46
